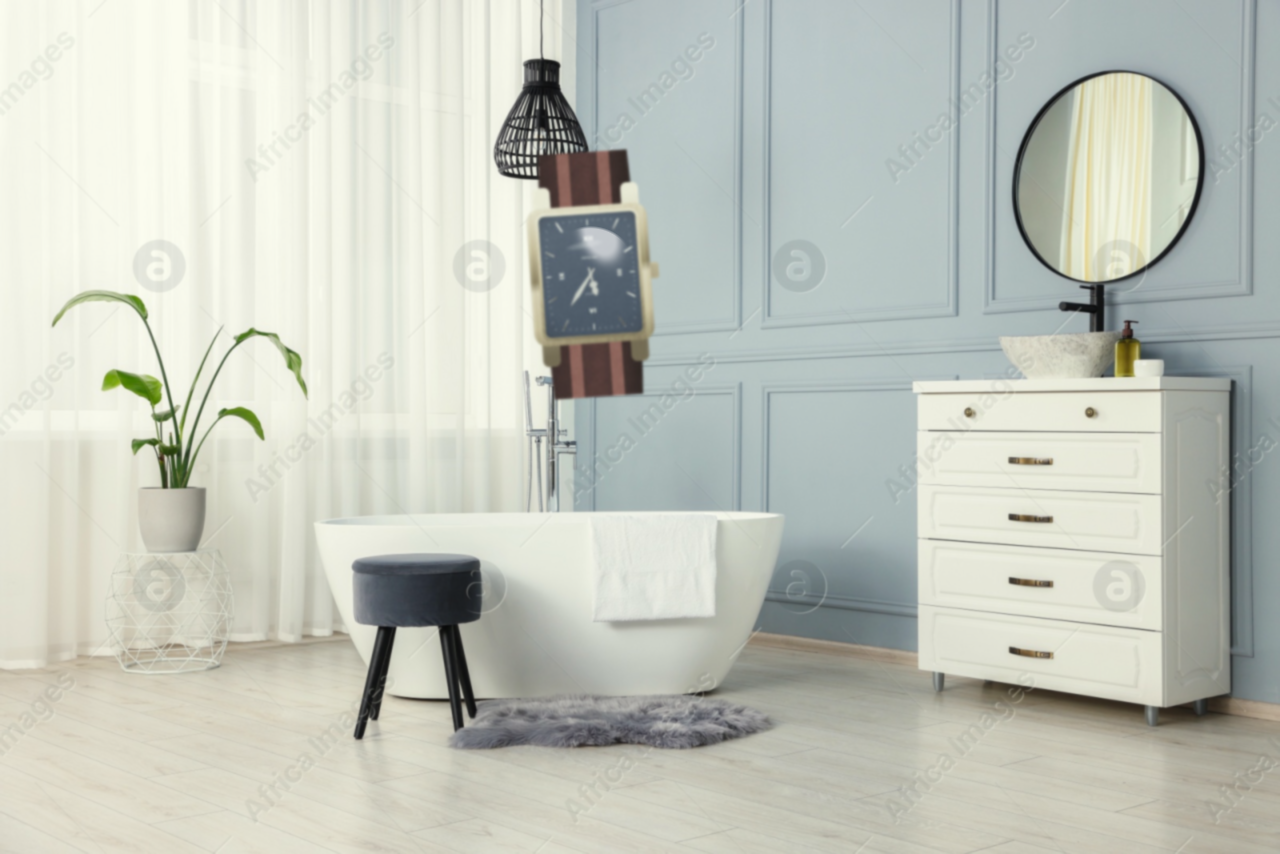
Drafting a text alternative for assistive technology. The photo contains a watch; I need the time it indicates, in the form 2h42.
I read 5h36
